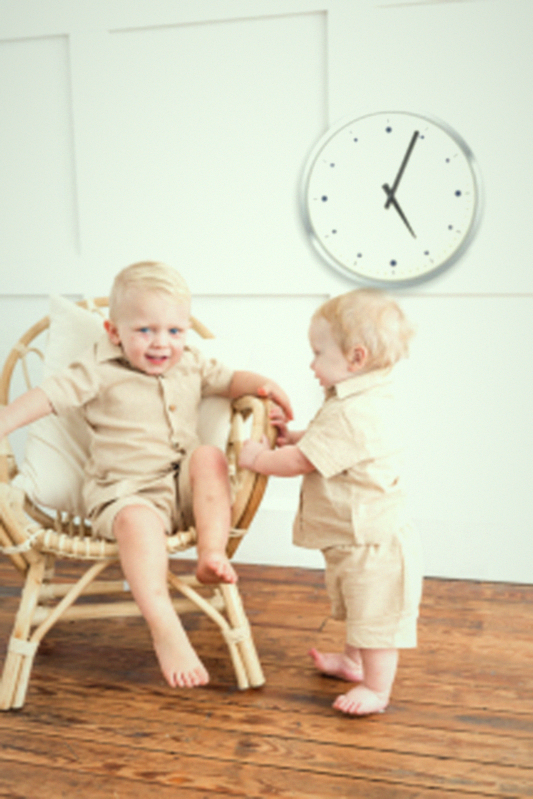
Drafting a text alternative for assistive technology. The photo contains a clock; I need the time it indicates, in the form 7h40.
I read 5h04
